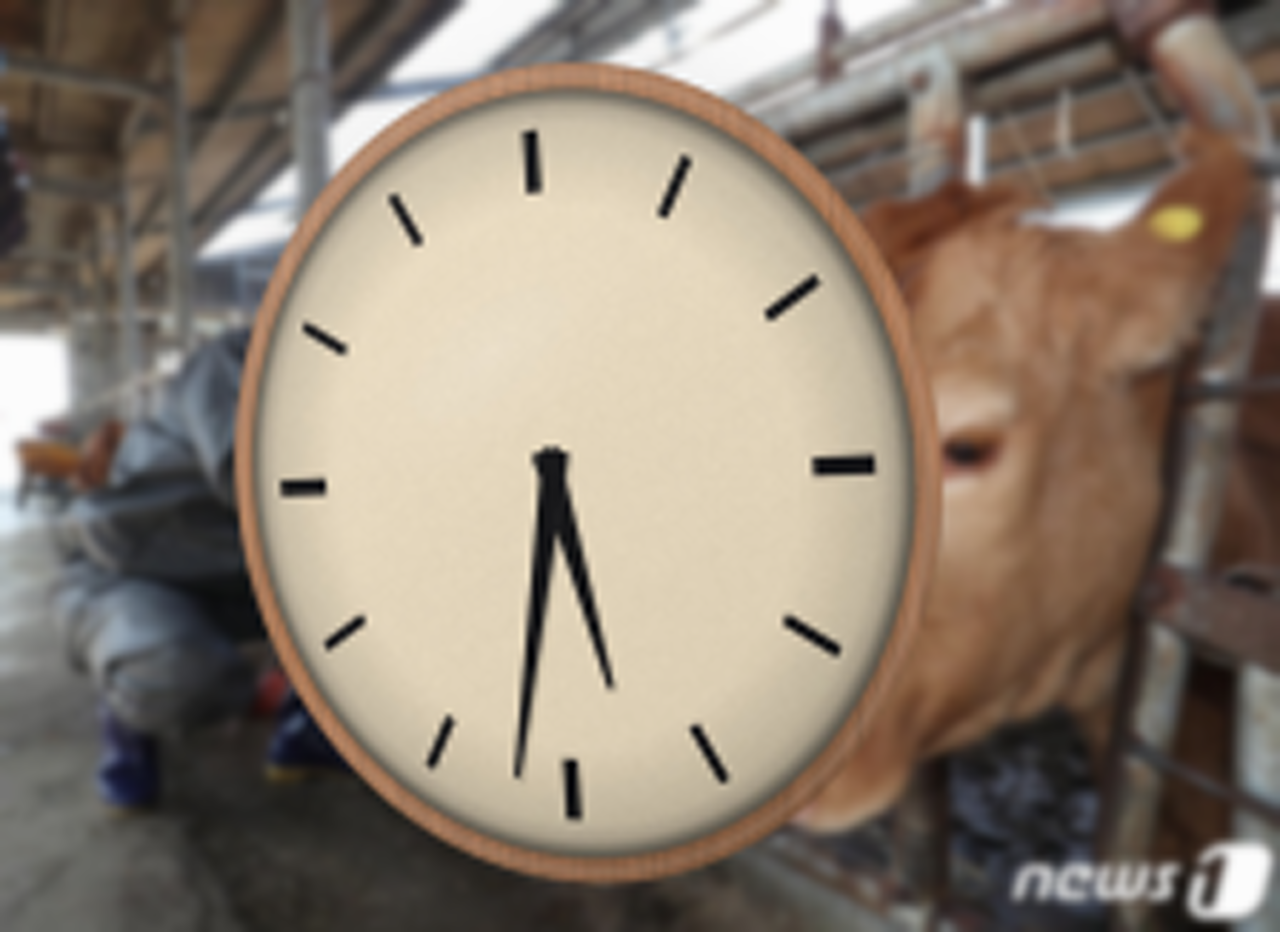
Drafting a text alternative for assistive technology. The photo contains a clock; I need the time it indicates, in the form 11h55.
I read 5h32
